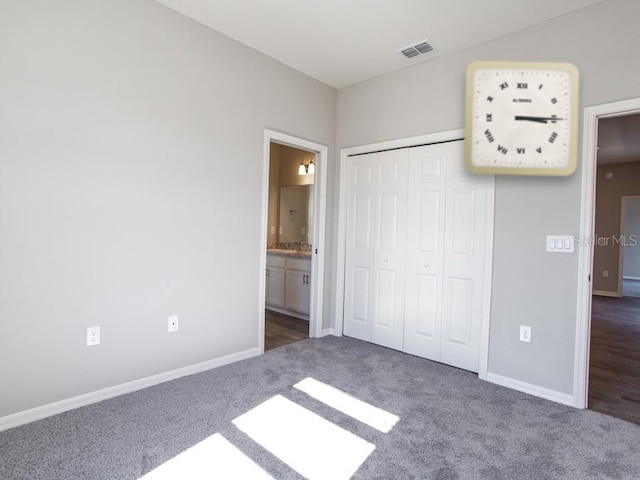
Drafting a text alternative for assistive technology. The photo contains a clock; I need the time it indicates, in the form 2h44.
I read 3h15
